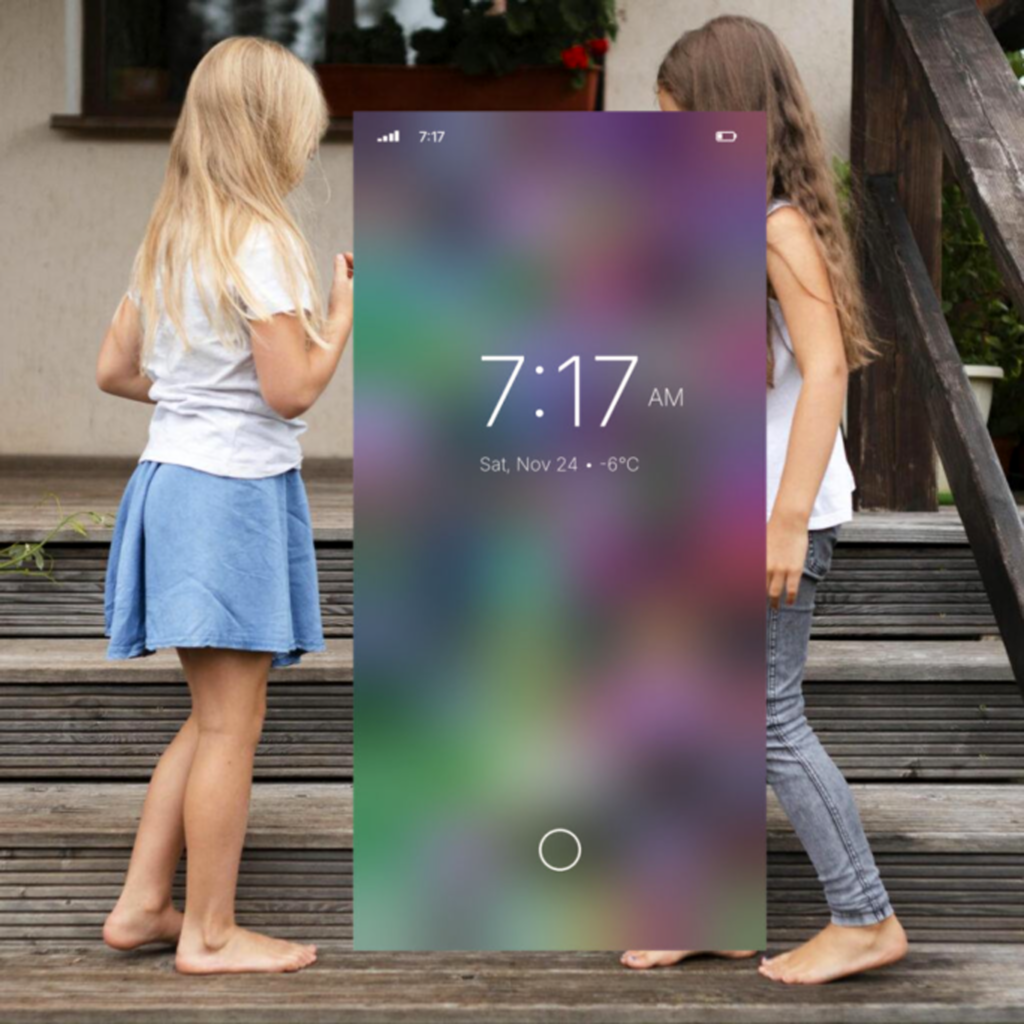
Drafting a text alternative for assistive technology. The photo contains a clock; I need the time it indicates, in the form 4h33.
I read 7h17
